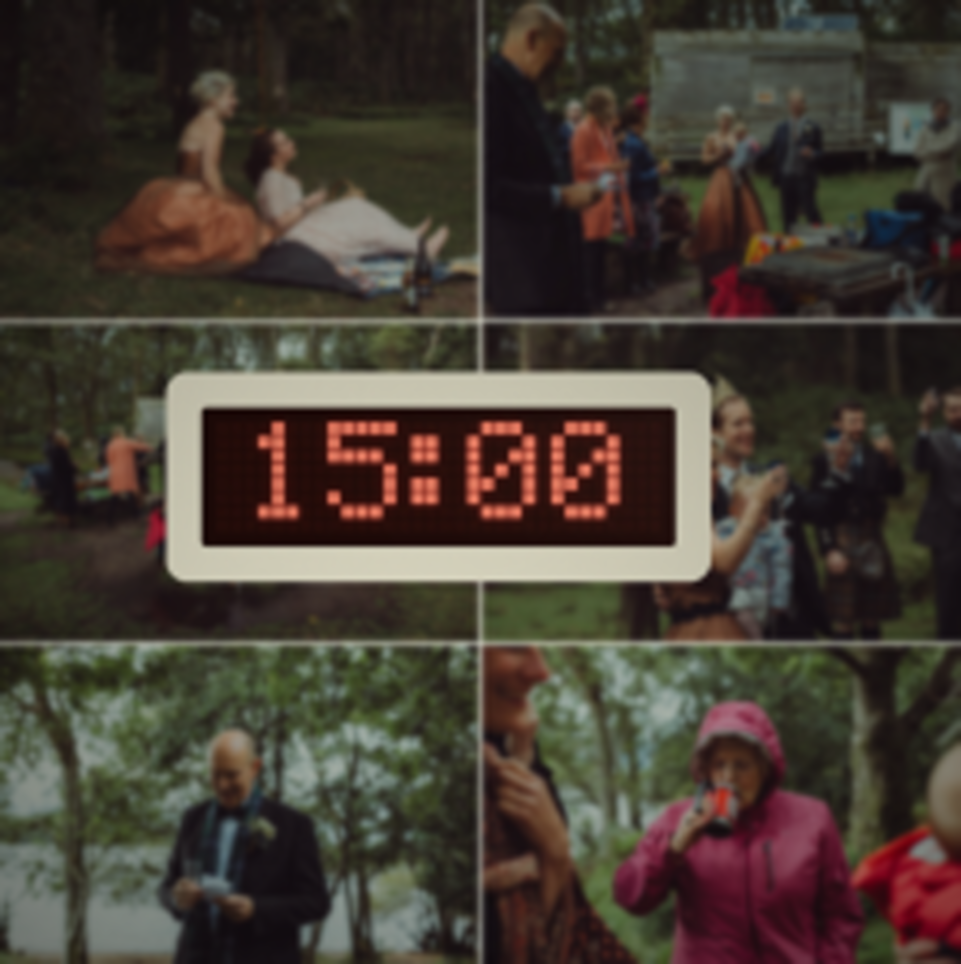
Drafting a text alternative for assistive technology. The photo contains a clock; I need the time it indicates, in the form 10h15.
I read 15h00
